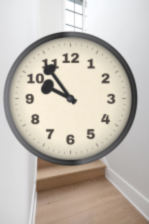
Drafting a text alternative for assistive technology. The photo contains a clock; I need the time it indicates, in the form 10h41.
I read 9h54
